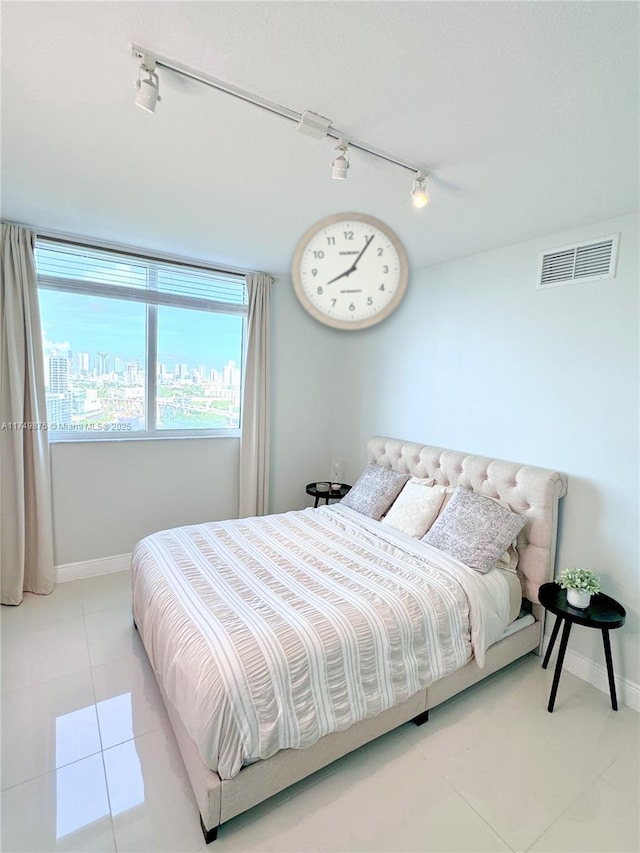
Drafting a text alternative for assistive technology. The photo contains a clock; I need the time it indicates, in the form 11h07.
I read 8h06
